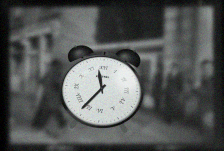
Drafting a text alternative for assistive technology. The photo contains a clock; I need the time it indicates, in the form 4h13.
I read 11h36
